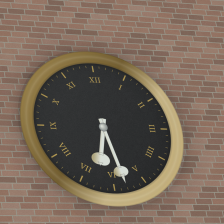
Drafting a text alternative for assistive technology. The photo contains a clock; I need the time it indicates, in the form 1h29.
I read 6h28
